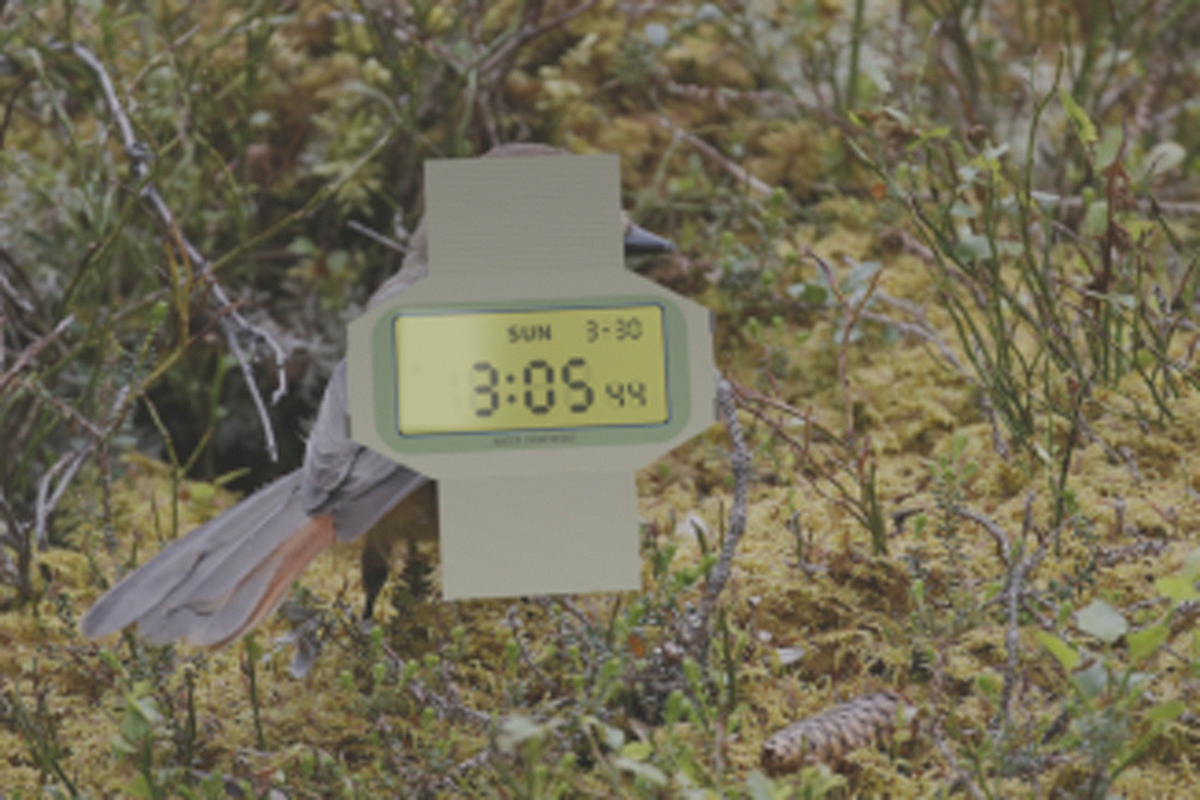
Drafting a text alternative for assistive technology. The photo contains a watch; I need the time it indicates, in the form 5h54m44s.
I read 3h05m44s
